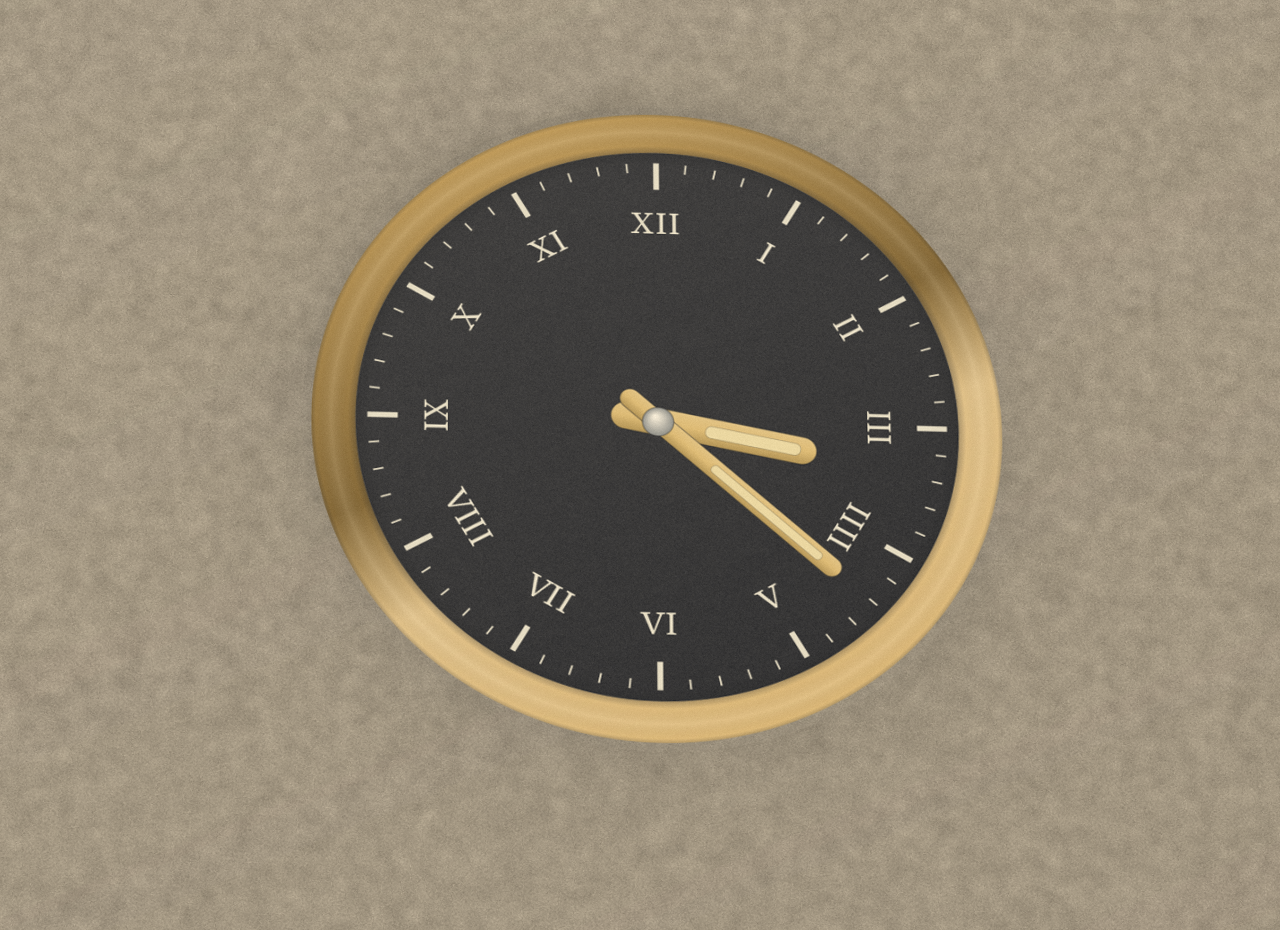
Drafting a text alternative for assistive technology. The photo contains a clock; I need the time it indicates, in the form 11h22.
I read 3h22
